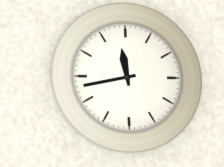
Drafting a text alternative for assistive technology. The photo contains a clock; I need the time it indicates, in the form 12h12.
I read 11h43
